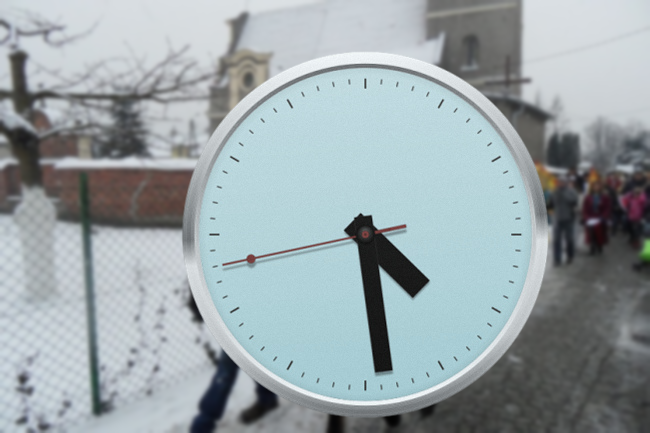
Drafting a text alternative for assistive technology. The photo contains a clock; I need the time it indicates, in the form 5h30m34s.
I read 4h28m43s
